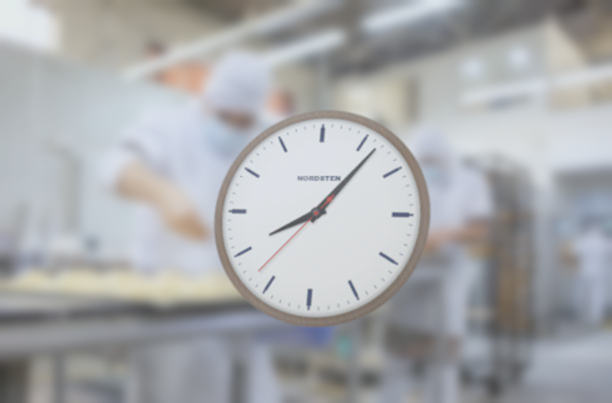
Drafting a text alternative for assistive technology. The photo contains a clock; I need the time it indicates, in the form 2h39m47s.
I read 8h06m37s
